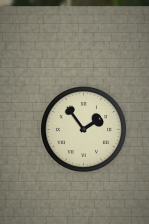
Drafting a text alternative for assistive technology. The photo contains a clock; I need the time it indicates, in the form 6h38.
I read 1h54
